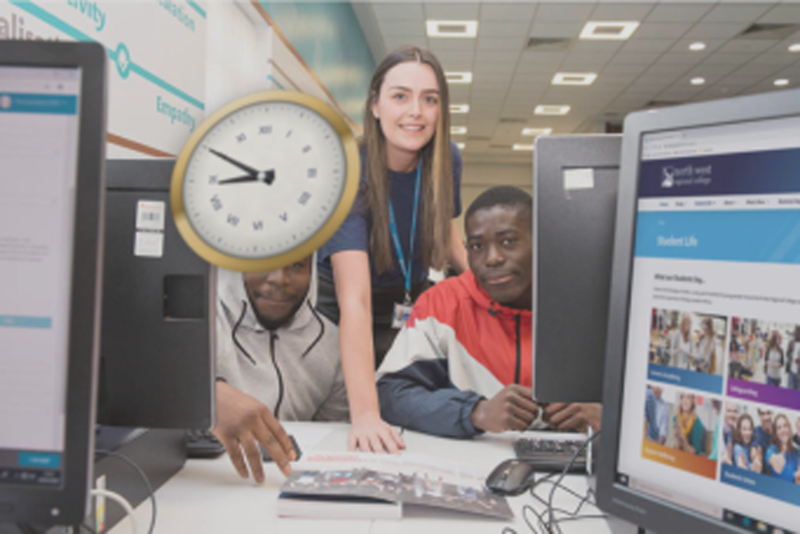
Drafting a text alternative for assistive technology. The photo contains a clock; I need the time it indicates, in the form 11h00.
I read 8h50
